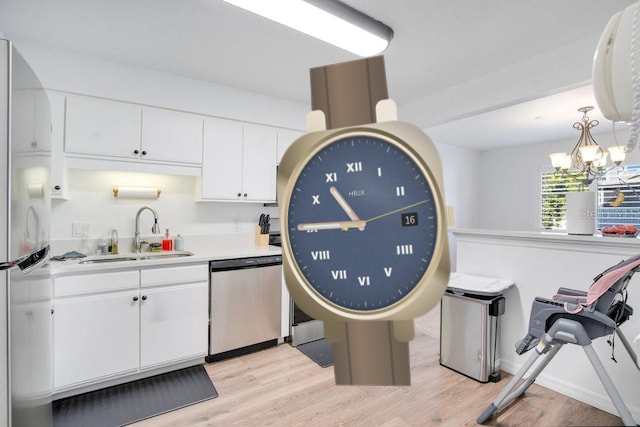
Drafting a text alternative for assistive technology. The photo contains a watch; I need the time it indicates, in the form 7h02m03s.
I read 10h45m13s
